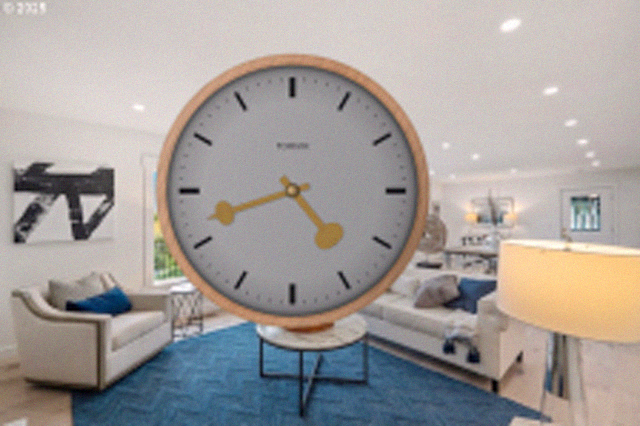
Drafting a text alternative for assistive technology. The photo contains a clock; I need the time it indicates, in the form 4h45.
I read 4h42
